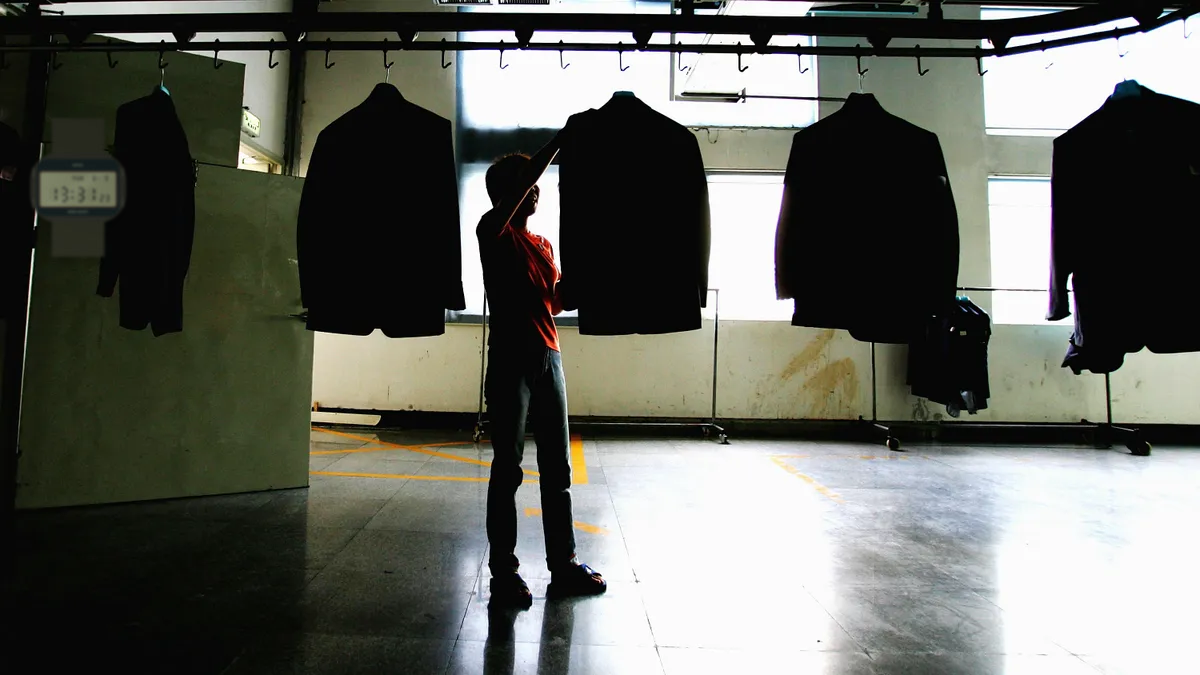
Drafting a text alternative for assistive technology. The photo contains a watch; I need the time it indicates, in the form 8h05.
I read 13h31
